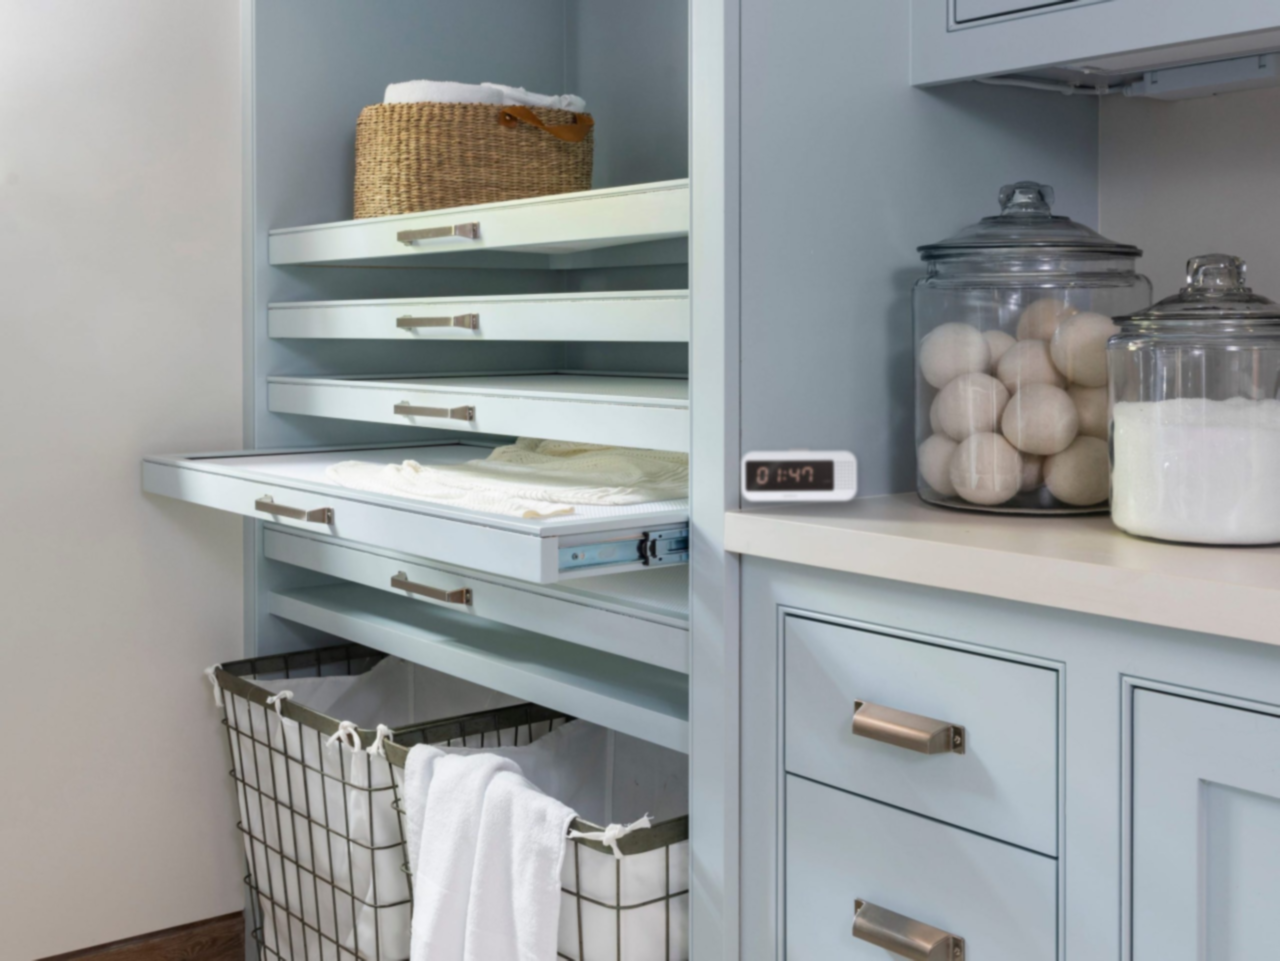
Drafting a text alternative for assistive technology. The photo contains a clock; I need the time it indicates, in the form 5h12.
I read 1h47
